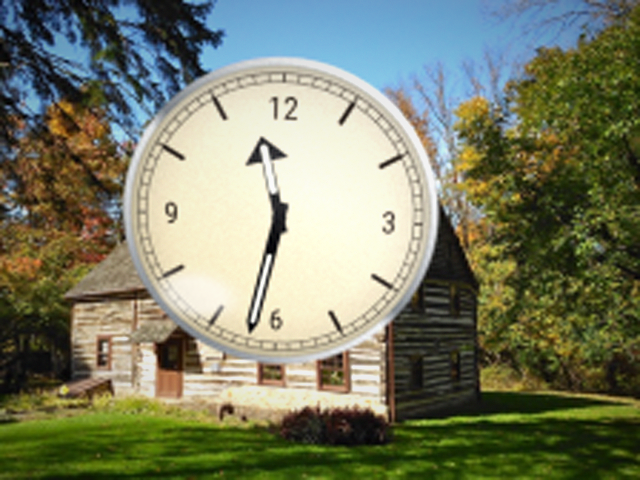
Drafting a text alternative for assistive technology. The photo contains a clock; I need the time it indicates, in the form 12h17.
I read 11h32
